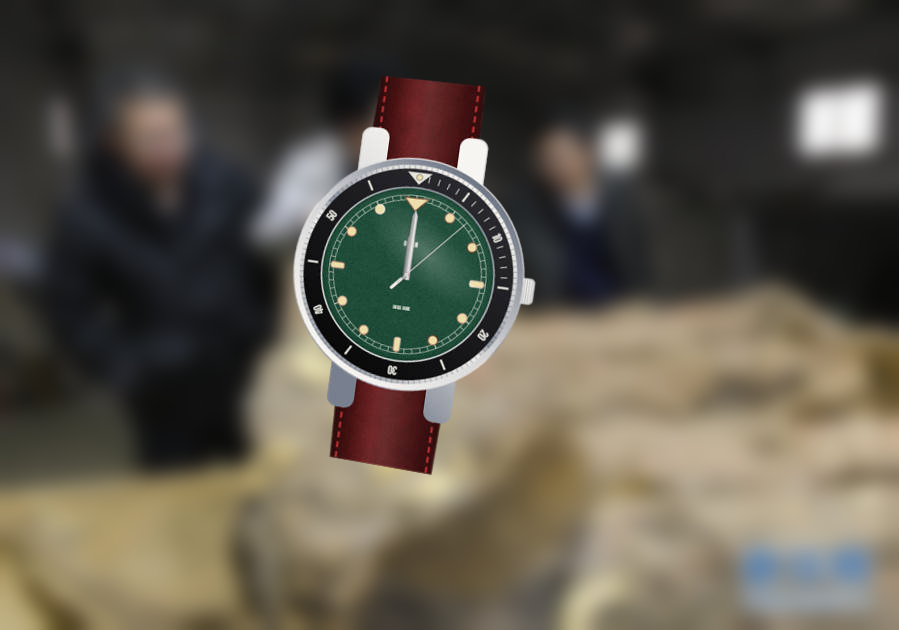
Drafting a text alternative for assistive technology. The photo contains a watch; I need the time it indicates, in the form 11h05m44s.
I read 12h00m07s
